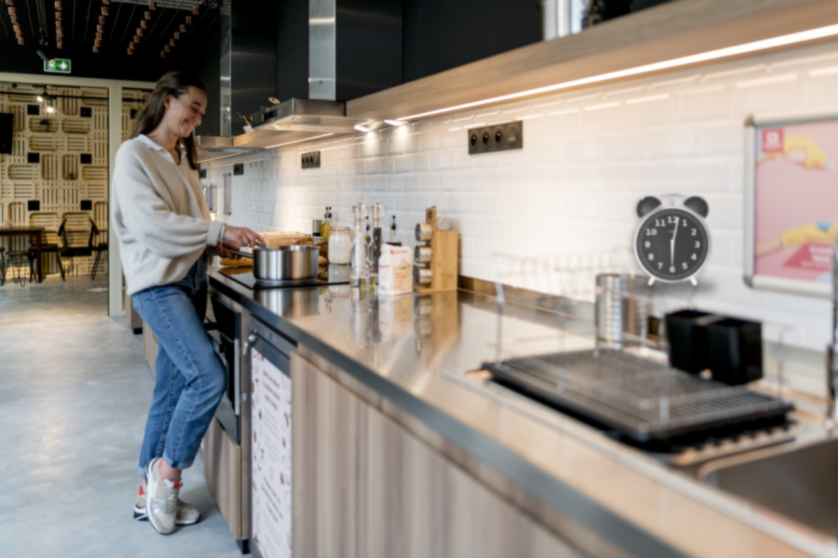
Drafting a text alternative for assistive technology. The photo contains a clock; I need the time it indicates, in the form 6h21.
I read 6h02
